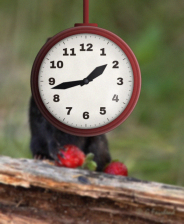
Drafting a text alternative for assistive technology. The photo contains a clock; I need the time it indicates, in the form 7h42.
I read 1h43
